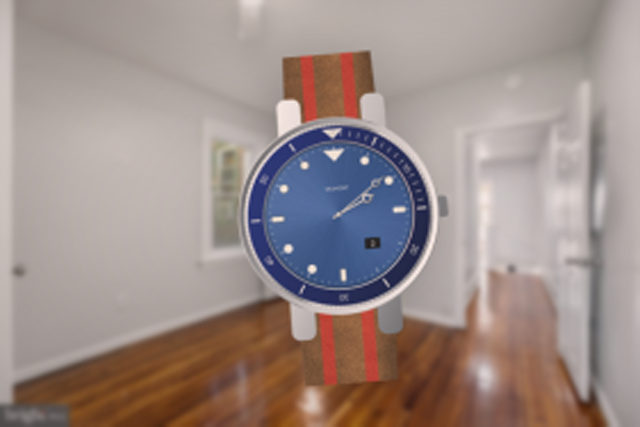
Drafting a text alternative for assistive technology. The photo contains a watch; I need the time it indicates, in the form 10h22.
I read 2h09
